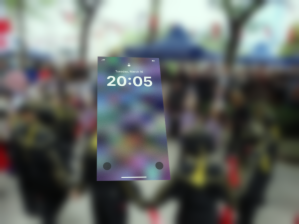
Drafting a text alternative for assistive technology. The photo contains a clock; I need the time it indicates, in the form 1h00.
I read 20h05
